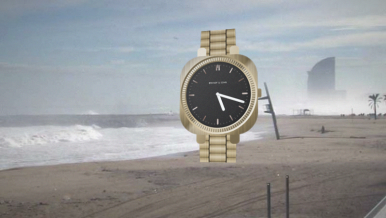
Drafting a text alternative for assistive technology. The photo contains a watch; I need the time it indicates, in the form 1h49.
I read 5h18
